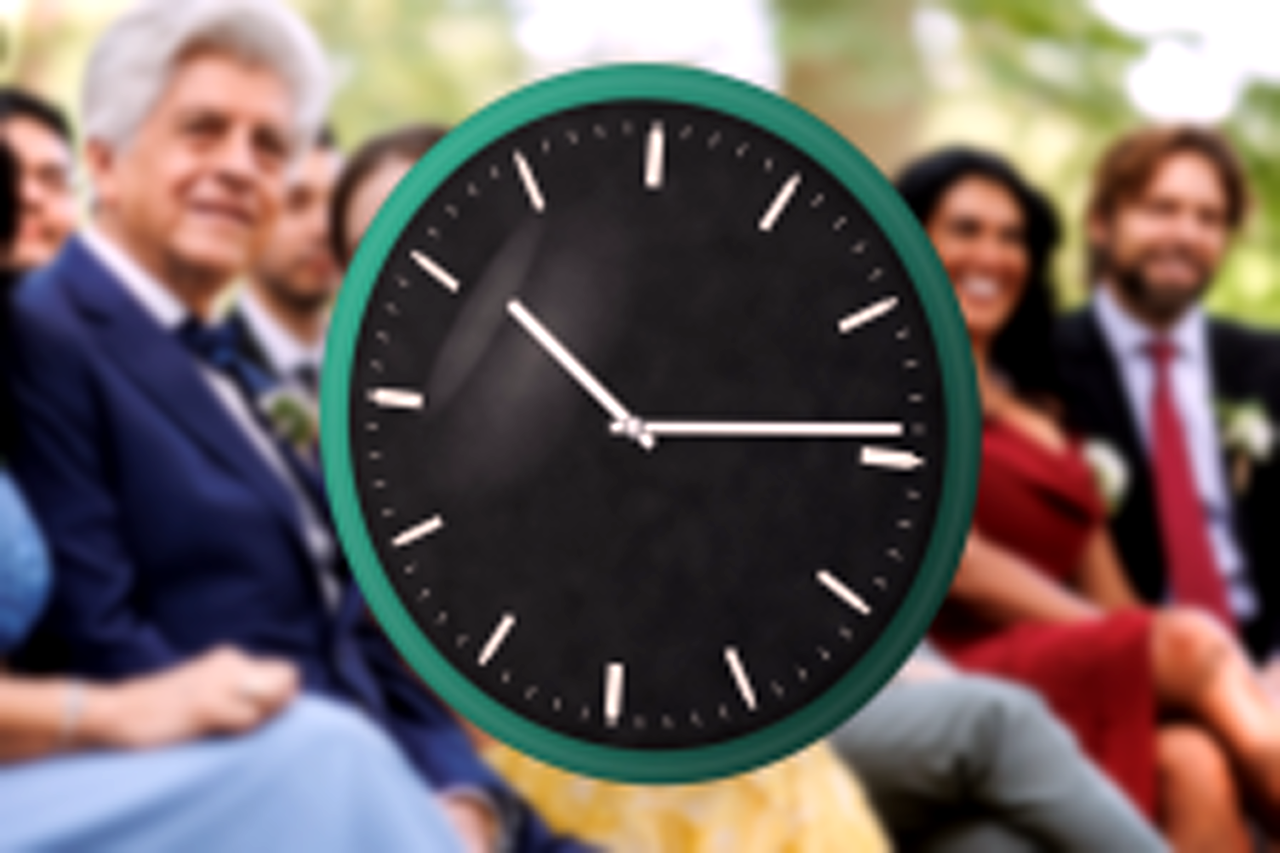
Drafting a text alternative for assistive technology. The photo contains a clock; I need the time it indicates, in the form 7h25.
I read 10h14
